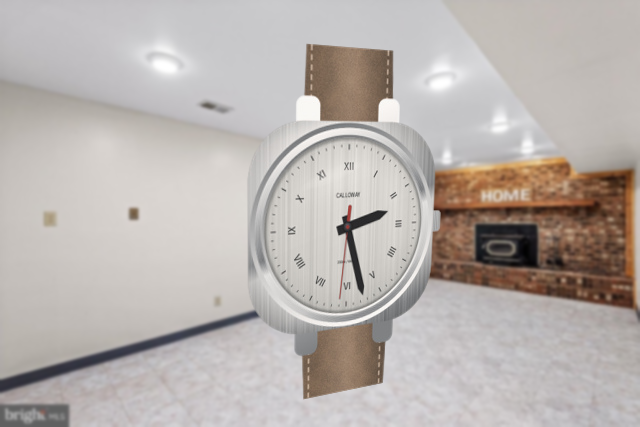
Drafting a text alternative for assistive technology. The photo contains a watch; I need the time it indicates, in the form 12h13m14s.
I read 2h27m31s
